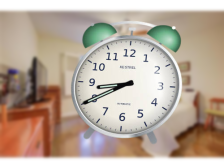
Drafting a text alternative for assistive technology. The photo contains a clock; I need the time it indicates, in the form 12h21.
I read 8h40
